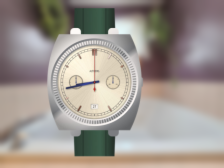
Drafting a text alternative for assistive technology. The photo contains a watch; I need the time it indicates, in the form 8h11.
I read 8h43
